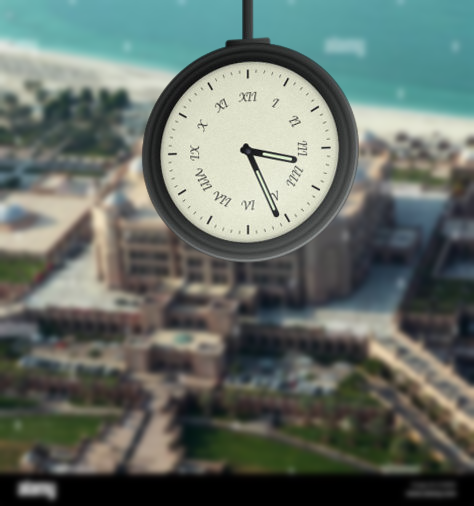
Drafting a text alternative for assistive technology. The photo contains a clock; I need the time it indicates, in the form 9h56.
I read 3h26
